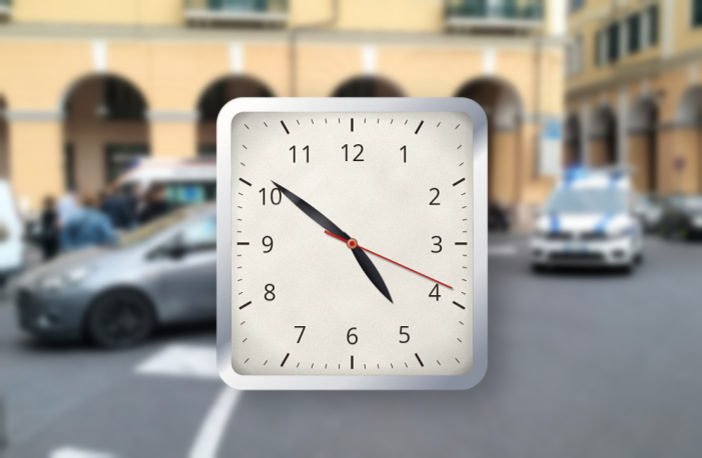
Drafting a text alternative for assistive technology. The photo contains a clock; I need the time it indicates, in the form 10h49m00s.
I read 4h51m19s
